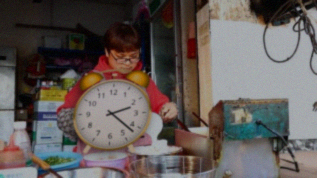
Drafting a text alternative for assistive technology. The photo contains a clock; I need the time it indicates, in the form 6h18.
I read 2h22
